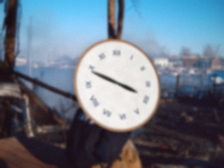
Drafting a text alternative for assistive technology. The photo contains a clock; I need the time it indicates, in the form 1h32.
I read 3h49
